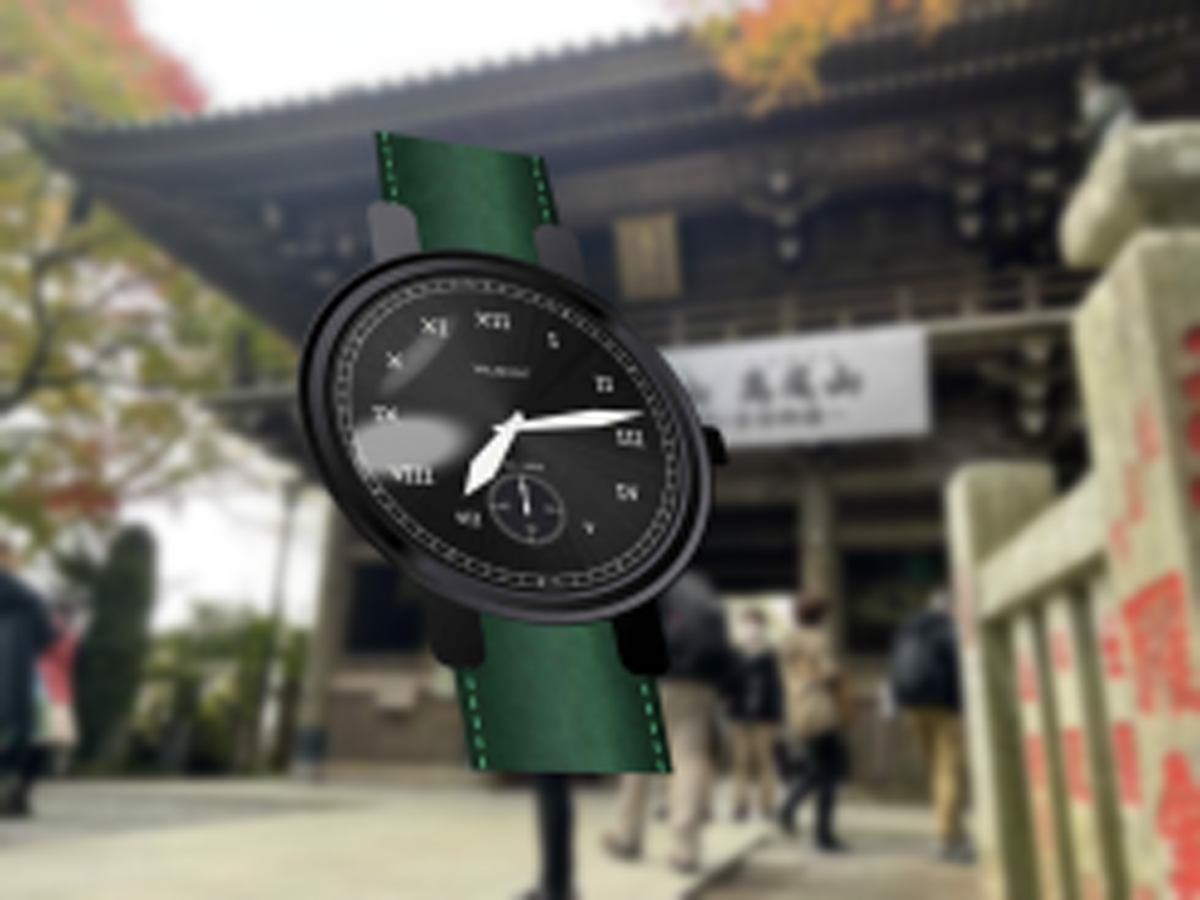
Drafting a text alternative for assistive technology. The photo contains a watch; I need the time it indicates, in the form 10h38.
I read 7h13
